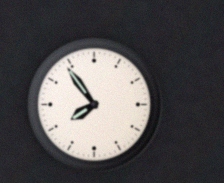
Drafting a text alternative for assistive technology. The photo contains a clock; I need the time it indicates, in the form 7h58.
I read 7h54
